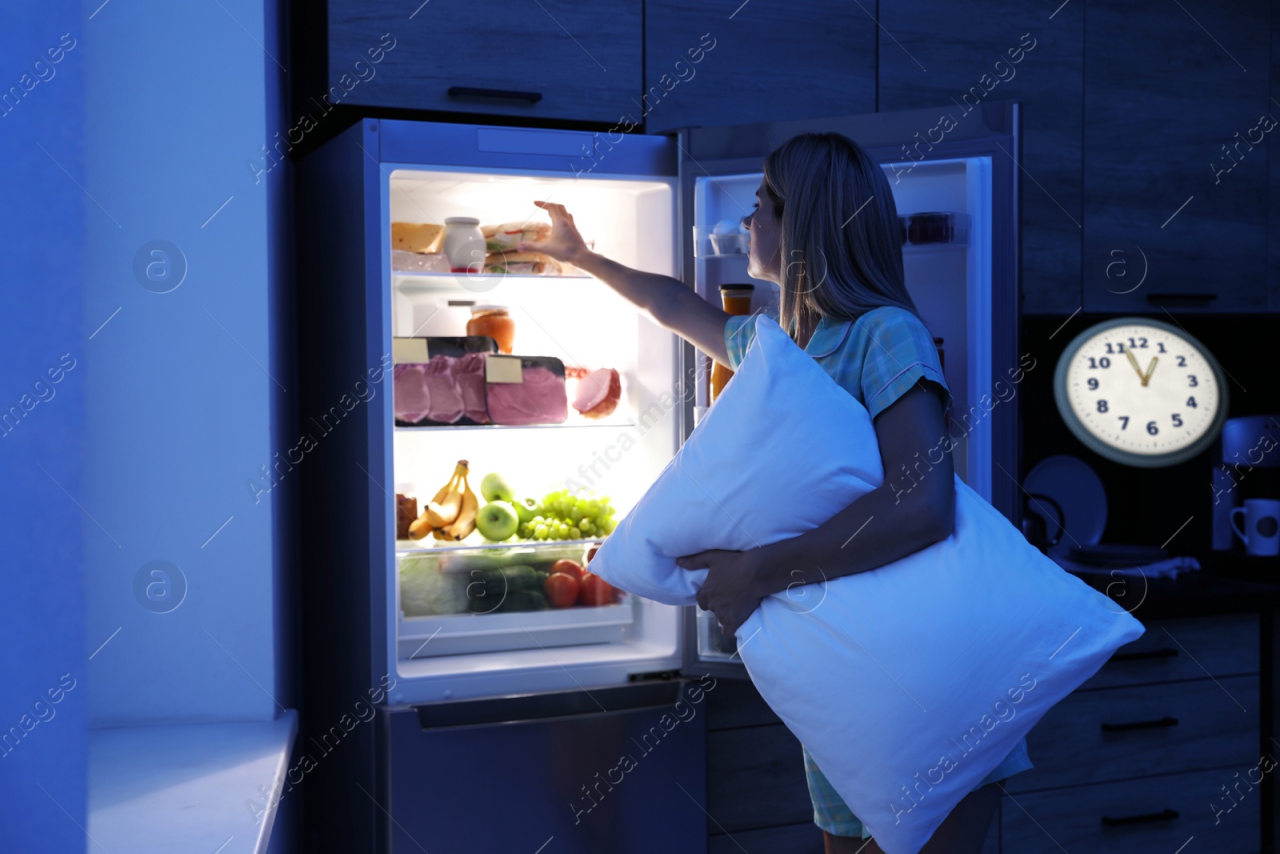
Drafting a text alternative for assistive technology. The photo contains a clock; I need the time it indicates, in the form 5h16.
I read 12h57
